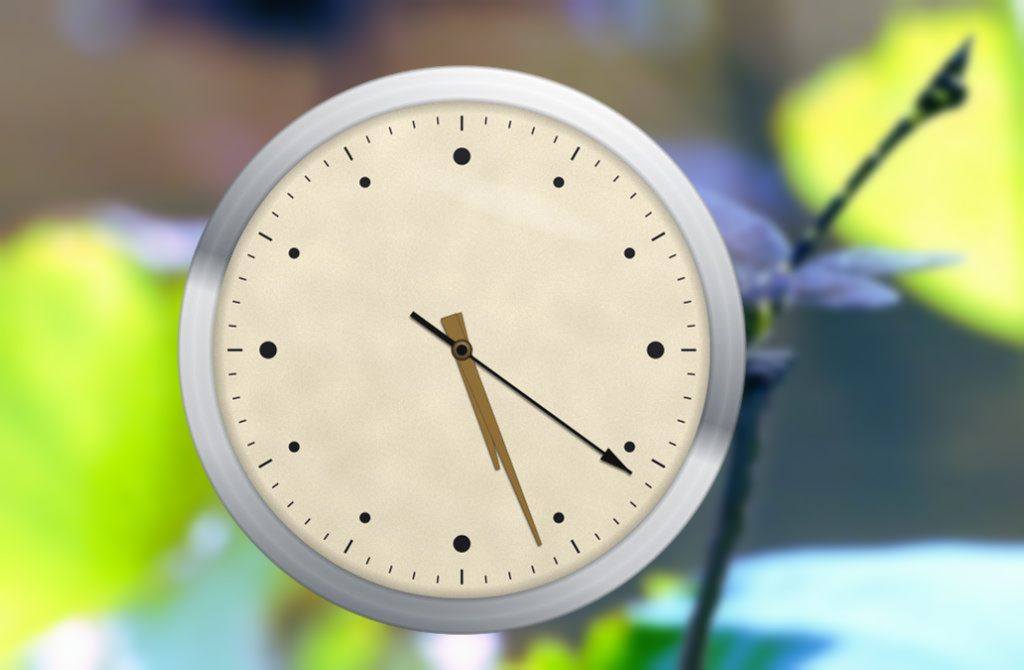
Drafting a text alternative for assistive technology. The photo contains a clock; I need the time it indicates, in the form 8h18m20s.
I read 5h26m21s
